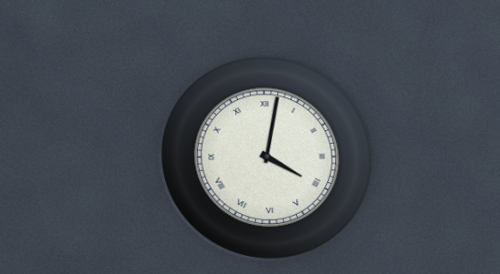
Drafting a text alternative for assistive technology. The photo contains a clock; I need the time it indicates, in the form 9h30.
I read 4h02
